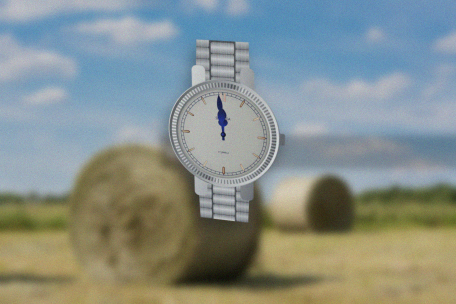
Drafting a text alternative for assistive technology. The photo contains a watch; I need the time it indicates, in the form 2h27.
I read 11h59
